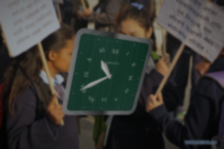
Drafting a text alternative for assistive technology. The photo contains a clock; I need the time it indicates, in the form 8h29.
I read 10h40
